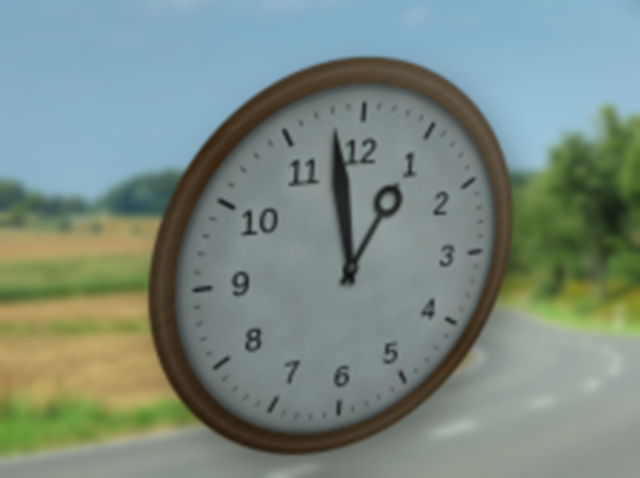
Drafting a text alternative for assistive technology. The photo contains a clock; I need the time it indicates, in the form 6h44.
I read 12h58
